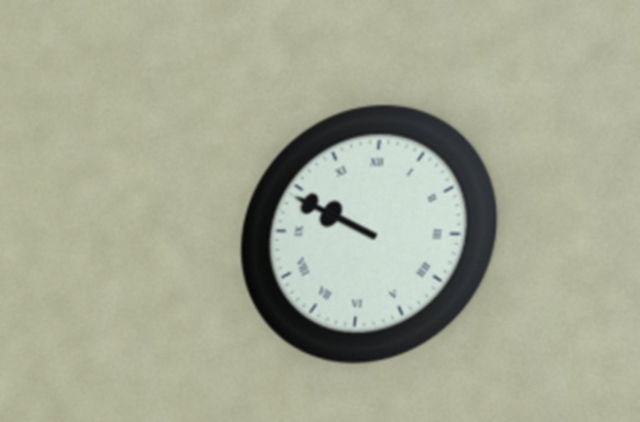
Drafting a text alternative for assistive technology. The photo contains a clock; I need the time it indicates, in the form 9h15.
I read 9h49
